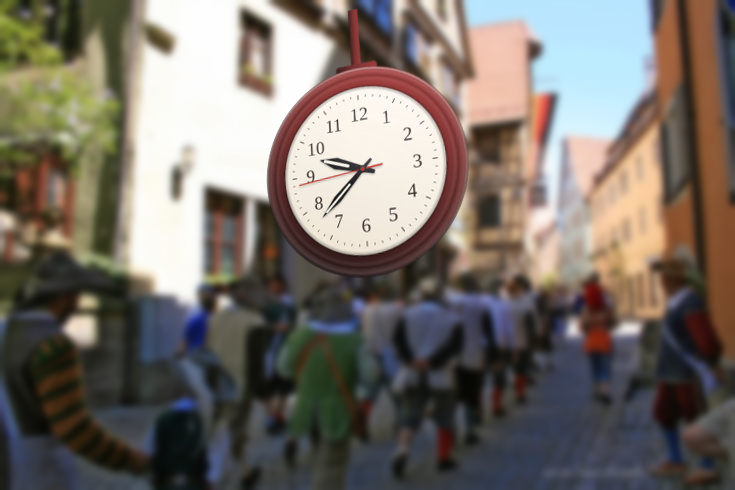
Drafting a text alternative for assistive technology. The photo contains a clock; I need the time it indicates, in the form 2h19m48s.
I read 9h37m44s
